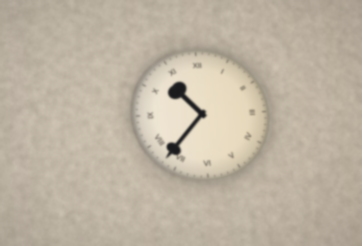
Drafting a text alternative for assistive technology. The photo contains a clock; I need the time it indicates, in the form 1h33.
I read 10h37
